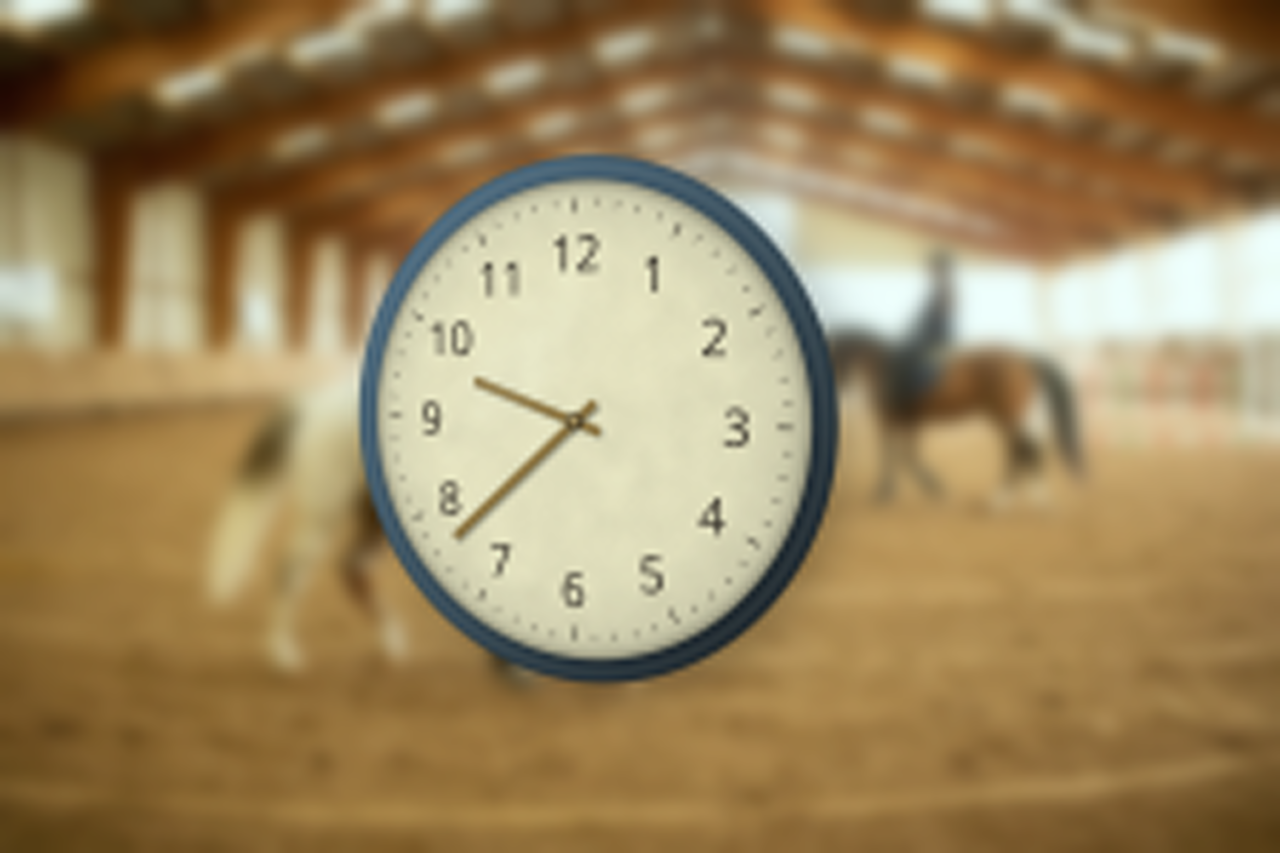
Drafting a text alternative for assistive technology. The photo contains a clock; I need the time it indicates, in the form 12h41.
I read 9h38
